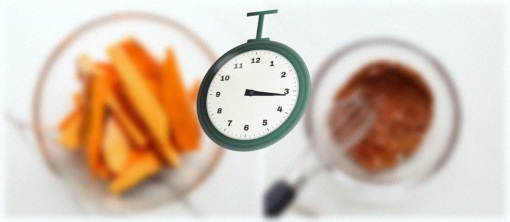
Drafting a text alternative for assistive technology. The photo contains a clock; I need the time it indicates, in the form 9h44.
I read 3h16
